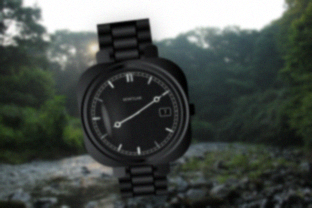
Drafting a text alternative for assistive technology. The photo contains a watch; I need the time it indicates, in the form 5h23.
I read 8h10
